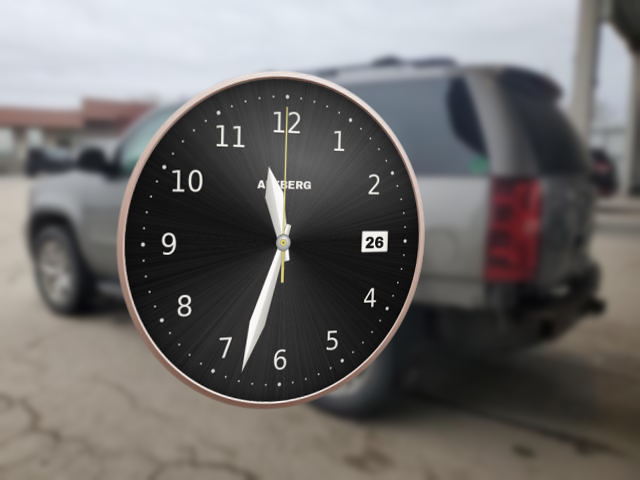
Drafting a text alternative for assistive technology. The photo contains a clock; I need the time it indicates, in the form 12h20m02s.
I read 11h33m00s
